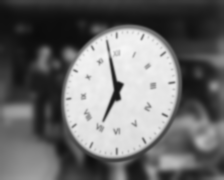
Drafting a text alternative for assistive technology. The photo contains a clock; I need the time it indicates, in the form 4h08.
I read 6h58
